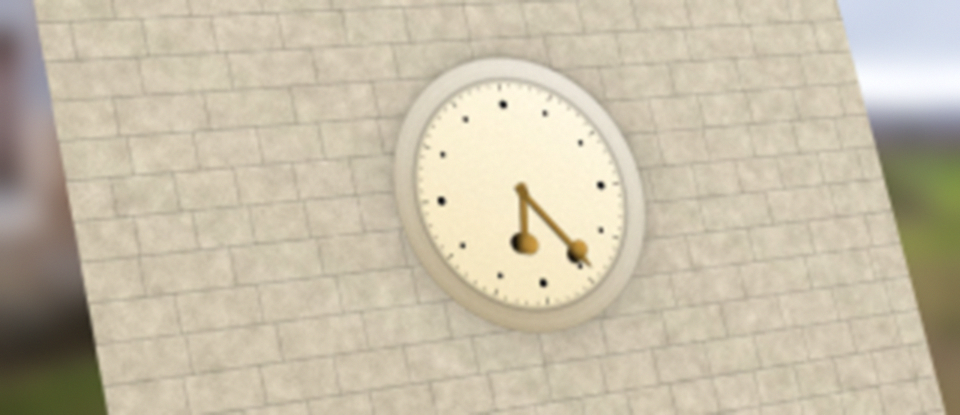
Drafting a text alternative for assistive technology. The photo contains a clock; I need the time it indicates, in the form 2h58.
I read 6h24
